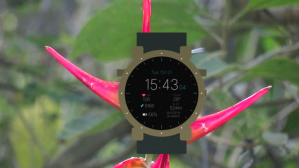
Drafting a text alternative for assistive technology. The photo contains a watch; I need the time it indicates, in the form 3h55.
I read 15h43
